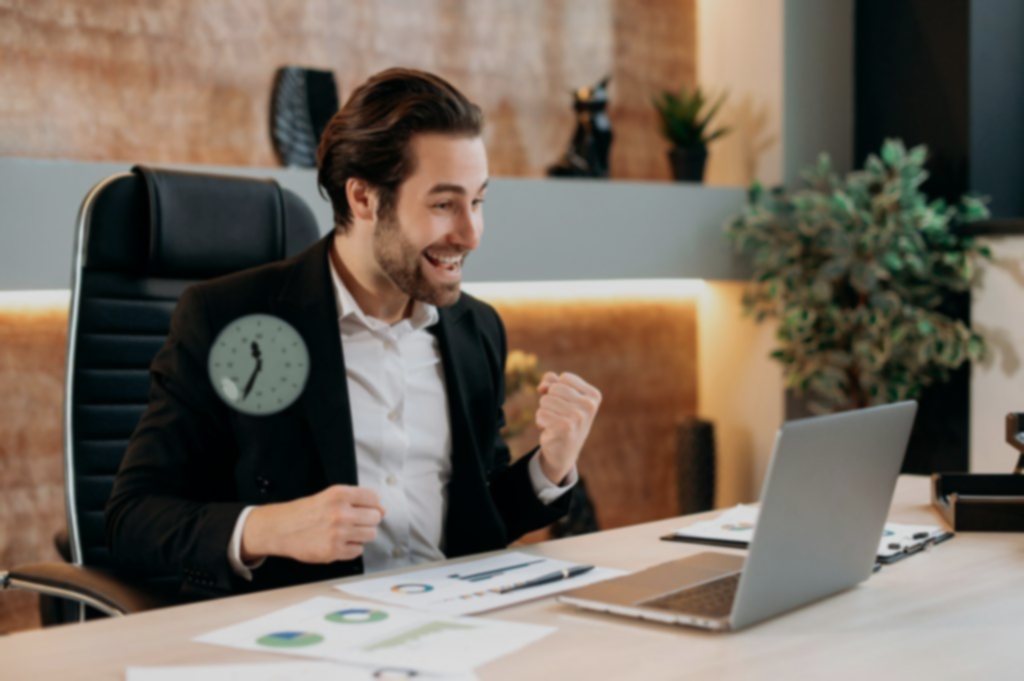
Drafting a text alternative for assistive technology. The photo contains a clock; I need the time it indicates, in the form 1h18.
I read 11h34
